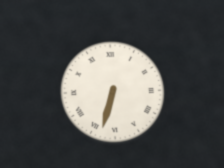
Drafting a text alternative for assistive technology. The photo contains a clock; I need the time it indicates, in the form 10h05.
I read 6h33
